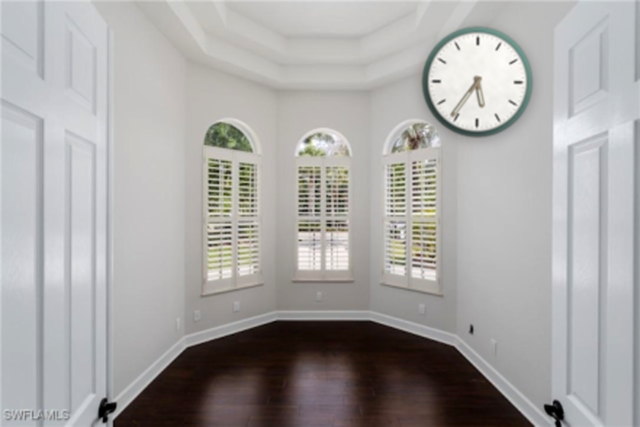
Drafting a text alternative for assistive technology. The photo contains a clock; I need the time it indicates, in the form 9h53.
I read 5h36
